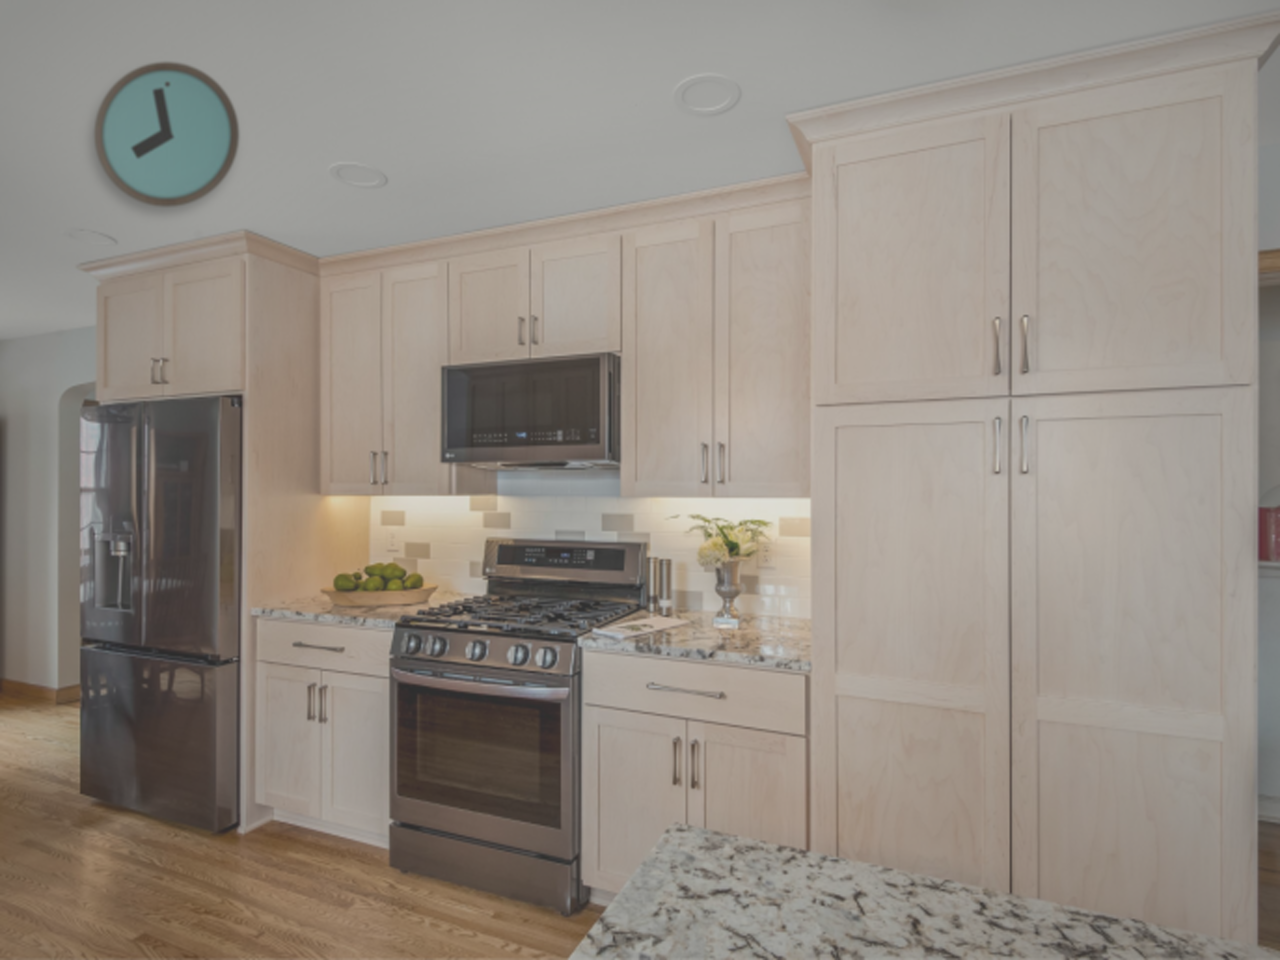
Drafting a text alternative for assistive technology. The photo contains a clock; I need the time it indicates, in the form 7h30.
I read 7h58
